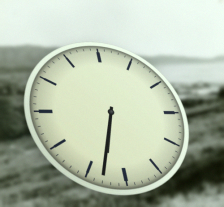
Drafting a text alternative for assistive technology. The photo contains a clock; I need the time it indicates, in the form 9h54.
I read 6h33
